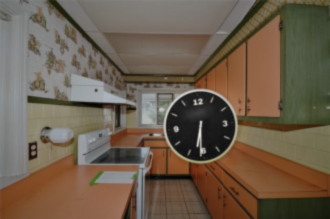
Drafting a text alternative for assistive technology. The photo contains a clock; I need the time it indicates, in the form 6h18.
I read 6h31
